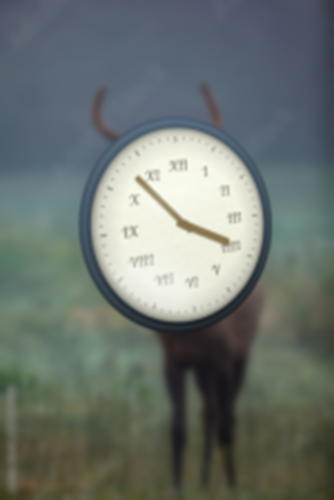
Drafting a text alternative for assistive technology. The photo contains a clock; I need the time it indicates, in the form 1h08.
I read 3h53
